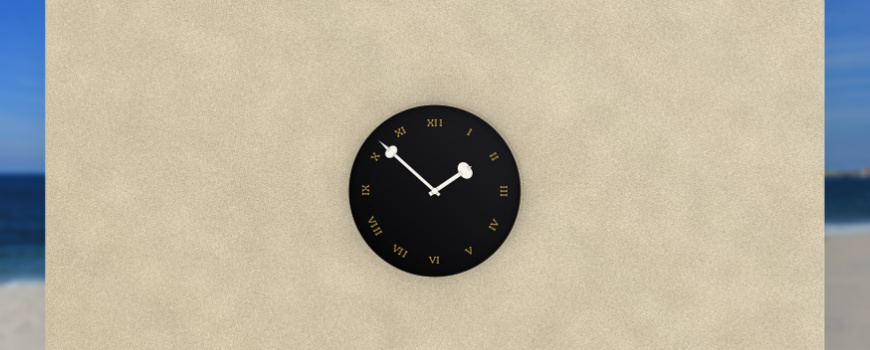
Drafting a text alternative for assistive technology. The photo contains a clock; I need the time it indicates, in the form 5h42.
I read 1h52
